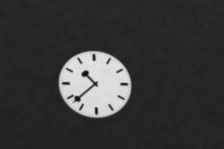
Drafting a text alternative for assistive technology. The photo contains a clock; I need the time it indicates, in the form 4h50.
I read 10h38
